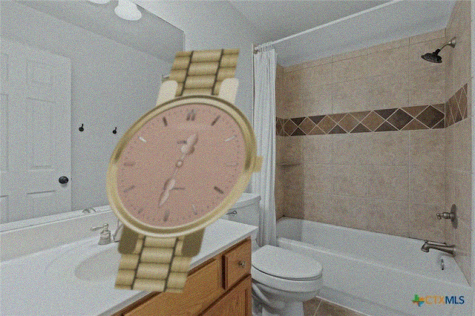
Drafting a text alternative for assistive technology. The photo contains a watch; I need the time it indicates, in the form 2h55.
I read 12h32
